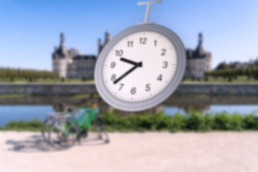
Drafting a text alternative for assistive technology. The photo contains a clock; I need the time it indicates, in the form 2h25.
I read 9h38
